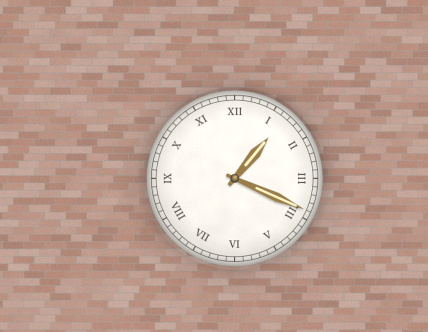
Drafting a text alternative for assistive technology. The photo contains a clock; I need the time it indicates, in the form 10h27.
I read 1h19
